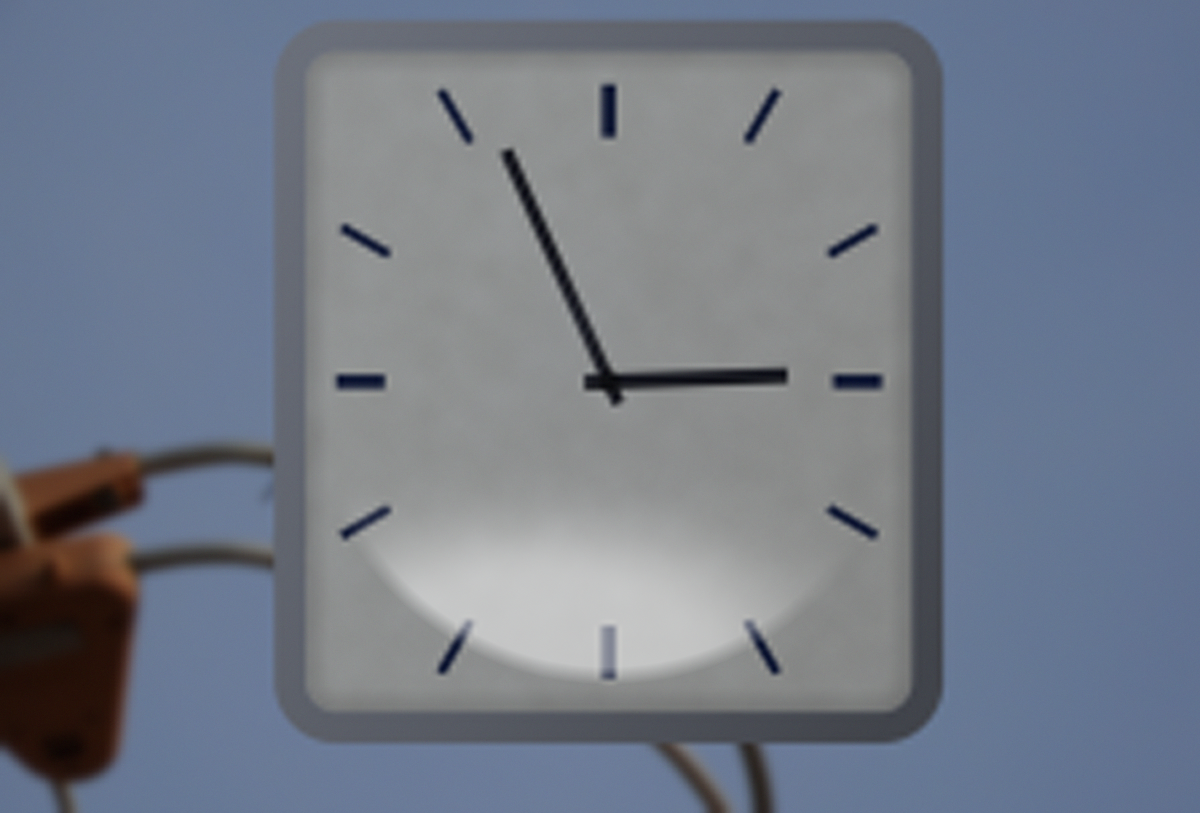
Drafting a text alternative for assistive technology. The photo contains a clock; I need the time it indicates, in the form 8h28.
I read 2h56
